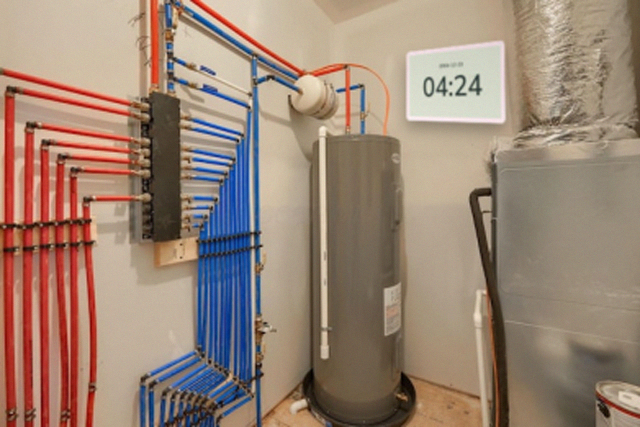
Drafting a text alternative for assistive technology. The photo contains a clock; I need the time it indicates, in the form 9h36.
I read 4h24
